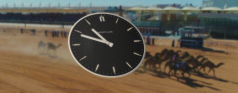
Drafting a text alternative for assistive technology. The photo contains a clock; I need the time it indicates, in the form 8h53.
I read 10h49
